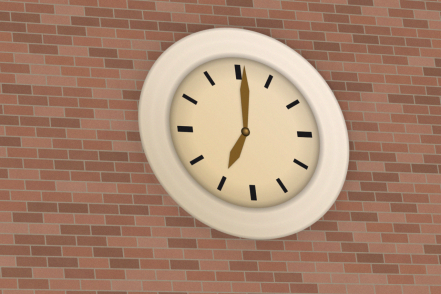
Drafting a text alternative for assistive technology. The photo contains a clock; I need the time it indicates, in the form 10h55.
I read 7h01
